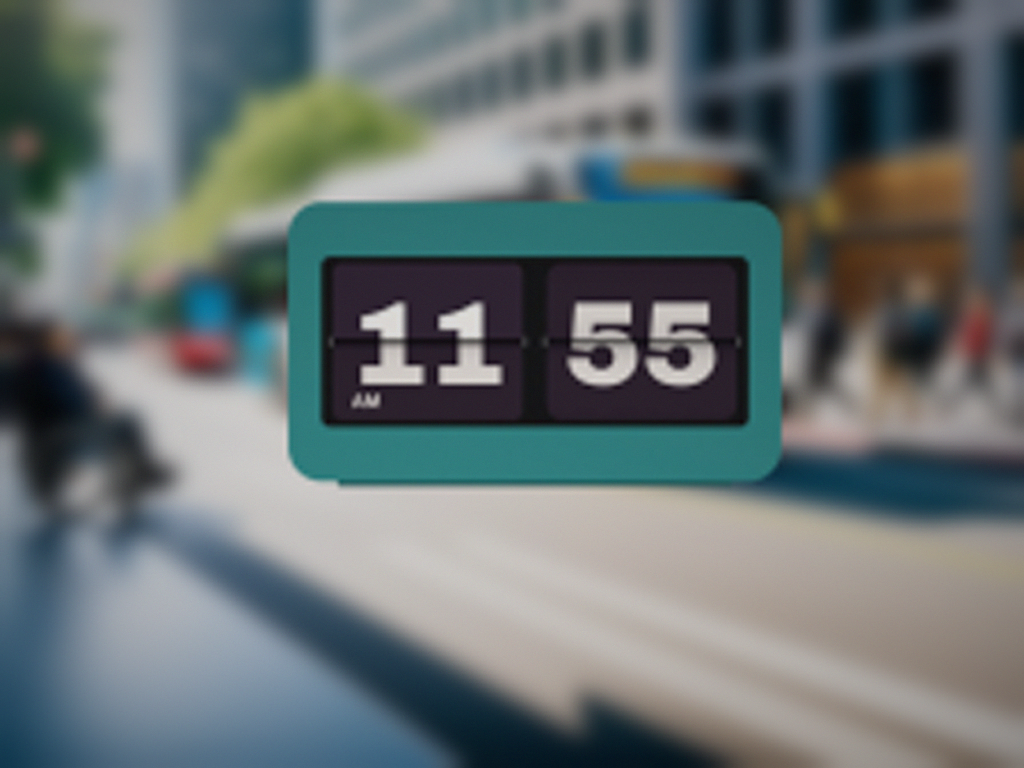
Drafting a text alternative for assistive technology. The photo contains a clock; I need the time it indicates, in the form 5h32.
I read 11h55
